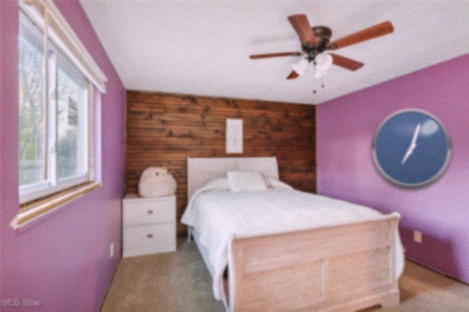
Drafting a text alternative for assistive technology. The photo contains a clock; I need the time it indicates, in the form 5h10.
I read 7h03
